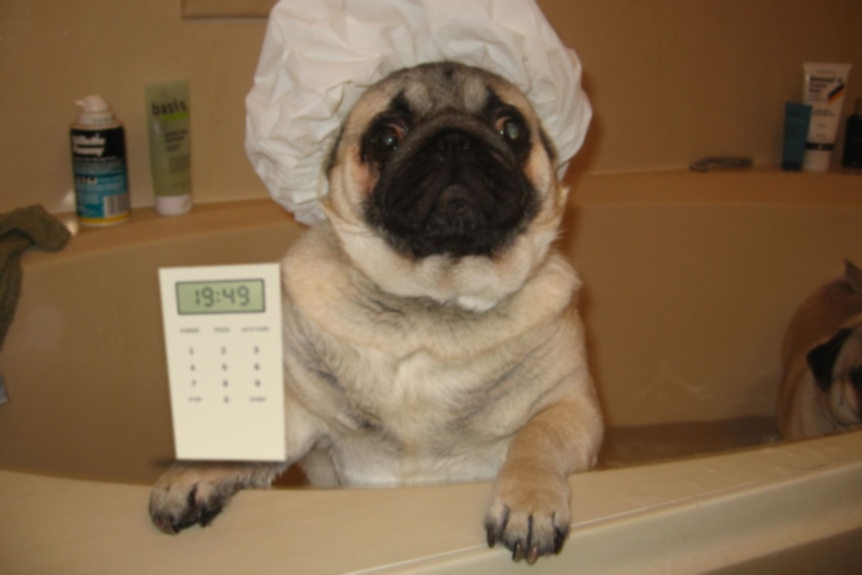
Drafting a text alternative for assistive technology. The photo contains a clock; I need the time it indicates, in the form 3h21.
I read 19h49
